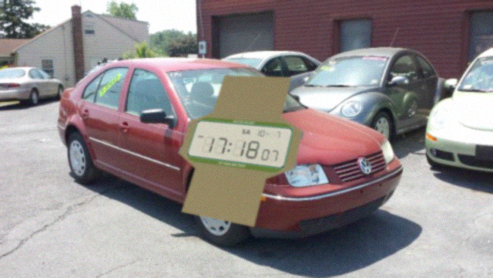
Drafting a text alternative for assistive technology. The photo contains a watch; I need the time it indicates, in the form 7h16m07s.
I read 17h18m07s
